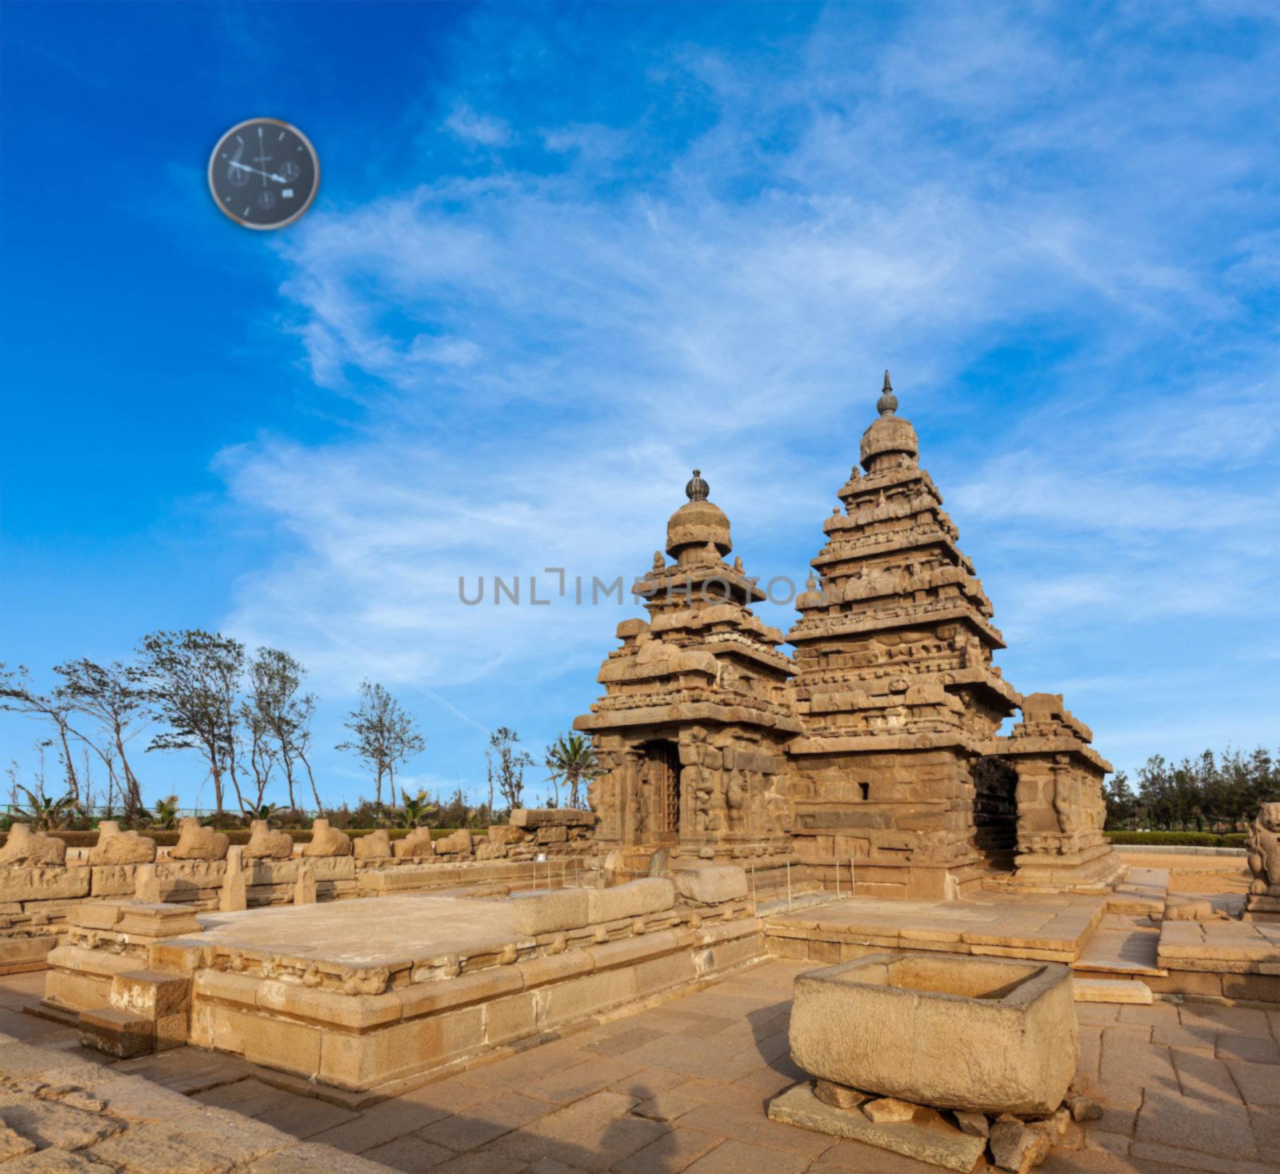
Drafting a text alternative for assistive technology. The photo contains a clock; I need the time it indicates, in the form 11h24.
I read 3h49
